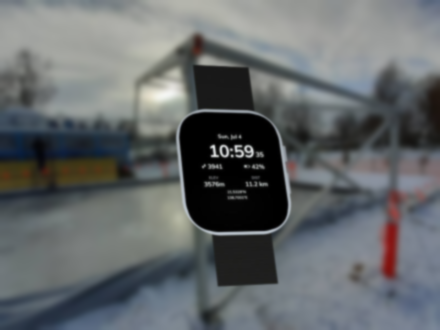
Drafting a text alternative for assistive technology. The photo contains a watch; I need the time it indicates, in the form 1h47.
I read 10h59
